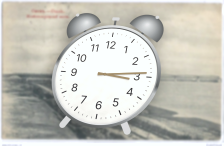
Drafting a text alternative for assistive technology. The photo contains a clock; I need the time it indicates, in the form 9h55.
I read 3h14
